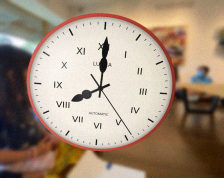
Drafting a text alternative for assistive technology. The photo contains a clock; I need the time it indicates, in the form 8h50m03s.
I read 8h00m24s
